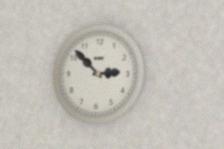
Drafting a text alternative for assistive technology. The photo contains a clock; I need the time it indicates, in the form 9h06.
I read 2h52
